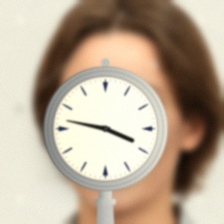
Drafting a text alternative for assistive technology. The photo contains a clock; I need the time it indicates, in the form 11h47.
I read 3h47
